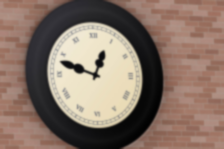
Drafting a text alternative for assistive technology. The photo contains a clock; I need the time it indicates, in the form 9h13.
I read 12h48
